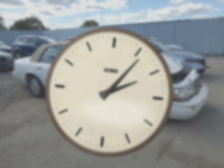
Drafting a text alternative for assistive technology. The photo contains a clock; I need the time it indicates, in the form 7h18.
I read 2h06
